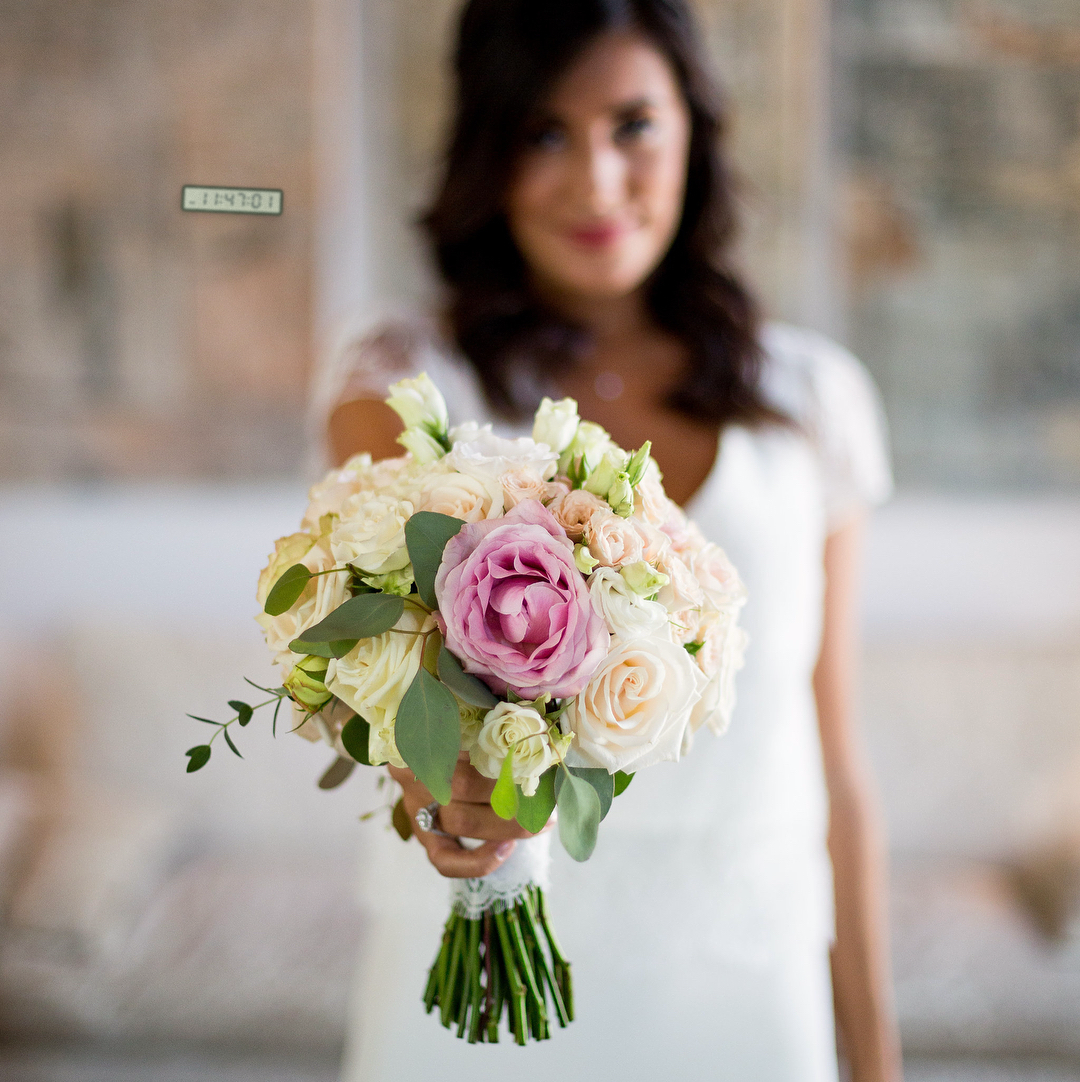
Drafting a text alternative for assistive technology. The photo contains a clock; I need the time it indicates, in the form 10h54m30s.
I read 11h47m01s
